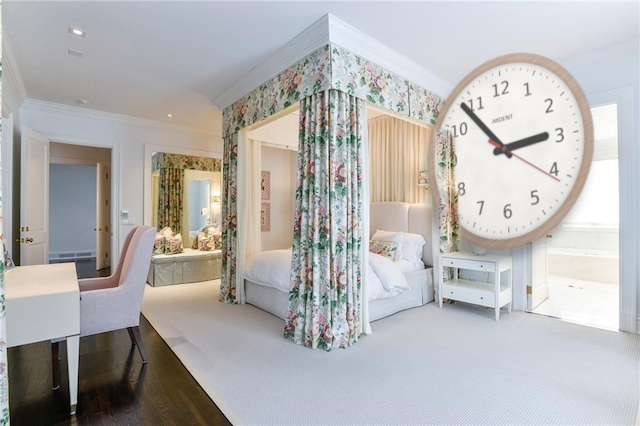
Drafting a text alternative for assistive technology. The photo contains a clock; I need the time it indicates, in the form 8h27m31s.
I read 2h53m21s
